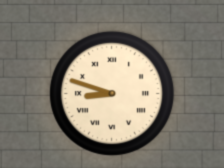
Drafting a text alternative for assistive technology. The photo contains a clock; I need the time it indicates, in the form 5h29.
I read 8h48
